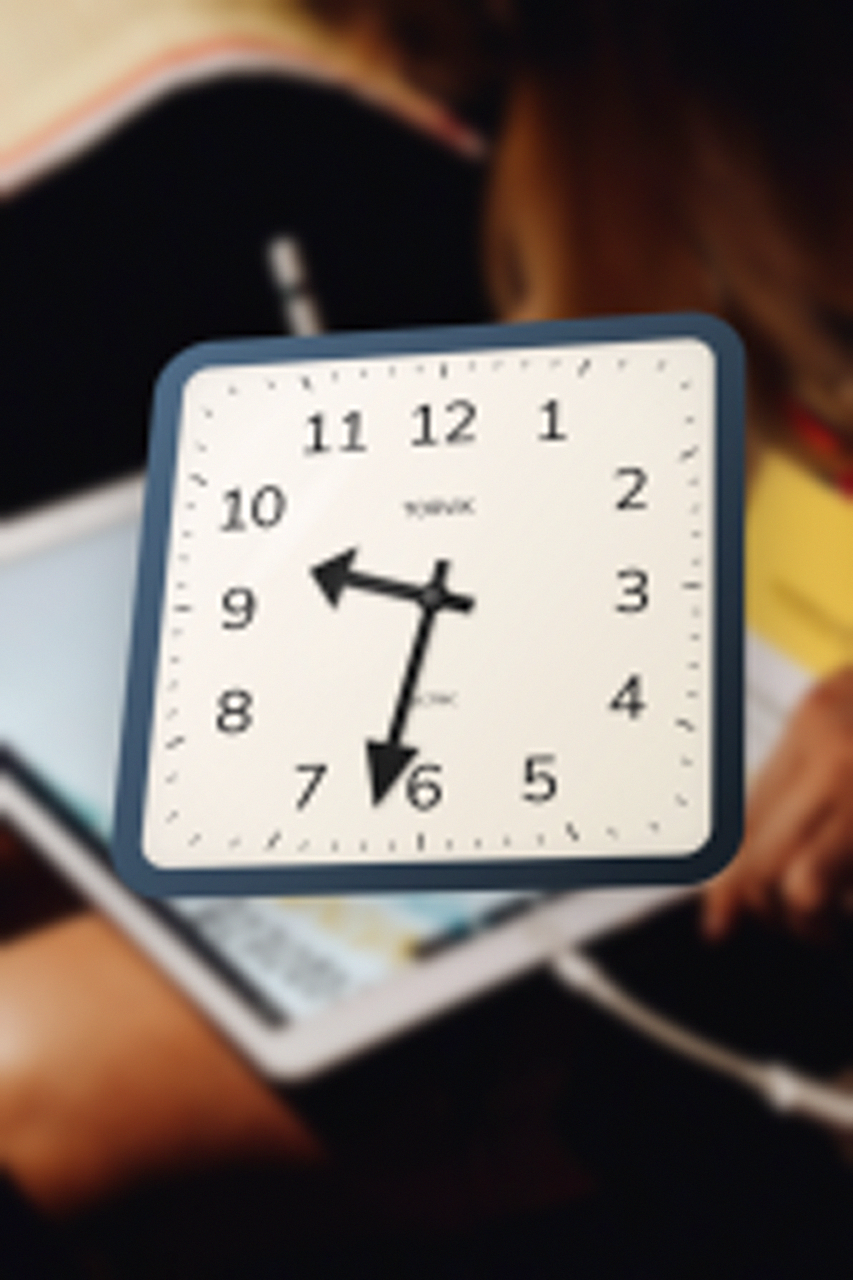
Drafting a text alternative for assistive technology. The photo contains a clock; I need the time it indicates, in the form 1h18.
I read 9h32
